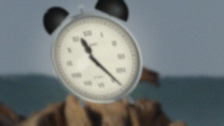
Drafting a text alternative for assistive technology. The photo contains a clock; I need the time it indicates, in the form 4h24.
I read 11h24
